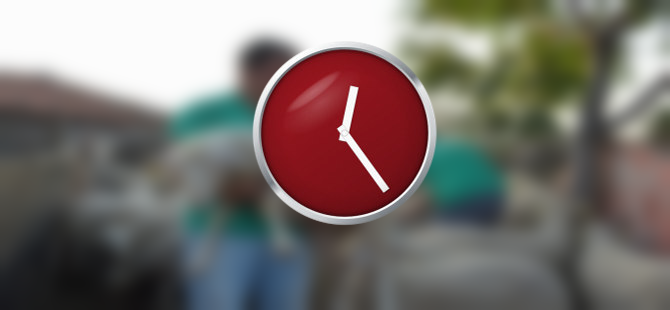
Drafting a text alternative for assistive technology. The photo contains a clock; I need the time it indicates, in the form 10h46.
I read 12h24
